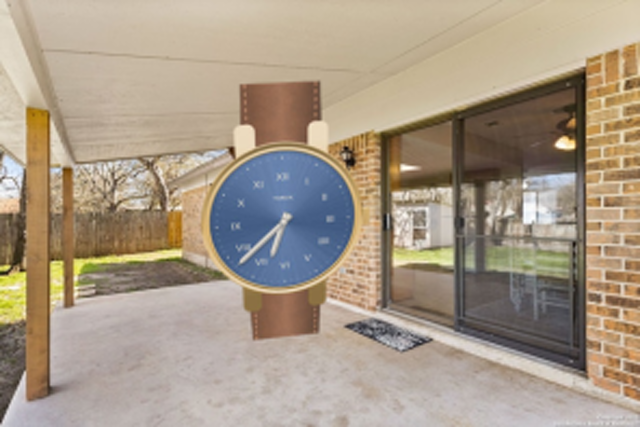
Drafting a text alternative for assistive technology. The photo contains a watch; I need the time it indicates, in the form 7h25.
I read 6h38
